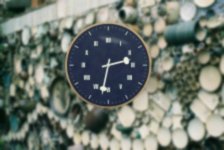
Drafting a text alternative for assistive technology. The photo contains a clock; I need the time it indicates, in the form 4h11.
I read 2h32
